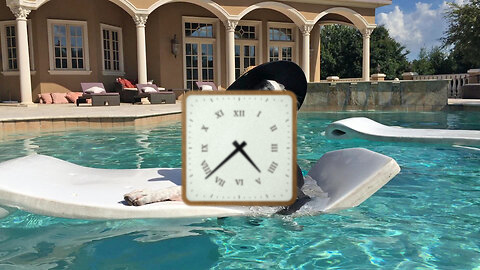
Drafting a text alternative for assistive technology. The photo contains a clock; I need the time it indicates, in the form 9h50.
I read 4h38
